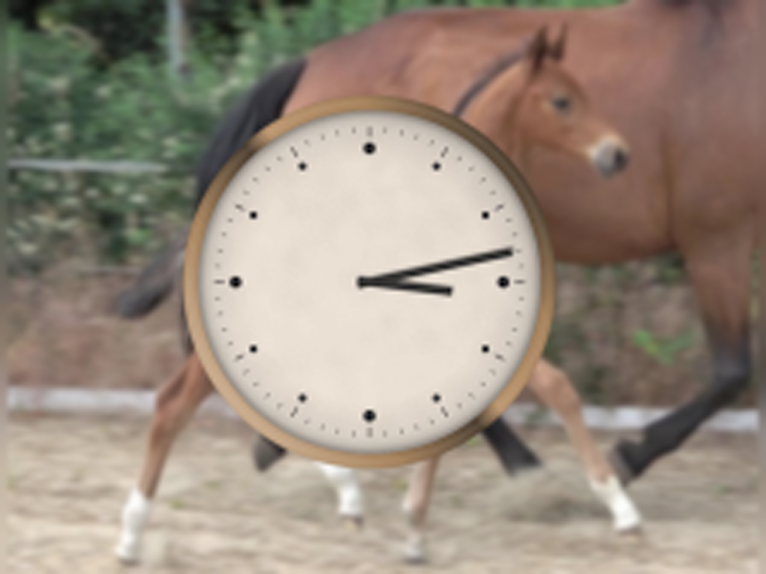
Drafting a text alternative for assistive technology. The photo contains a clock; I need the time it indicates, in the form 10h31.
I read 3h13
